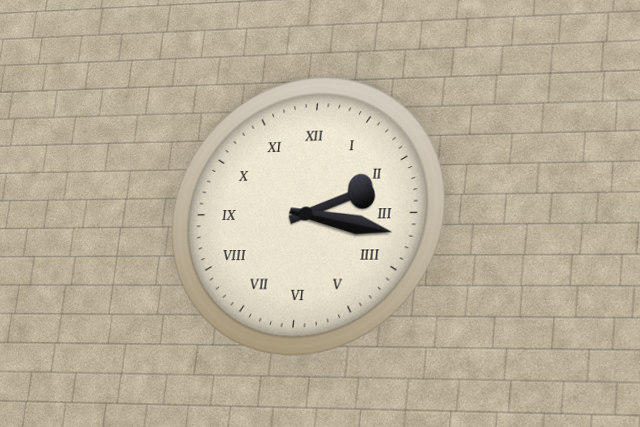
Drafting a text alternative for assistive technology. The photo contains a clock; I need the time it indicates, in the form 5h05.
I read 2h17
